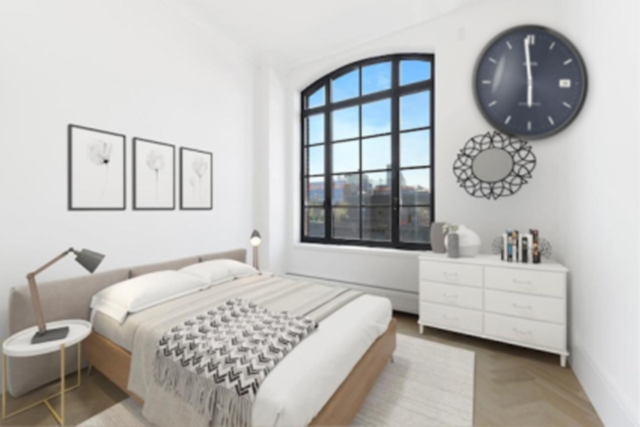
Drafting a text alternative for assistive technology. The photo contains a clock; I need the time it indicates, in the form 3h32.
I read 5h59
